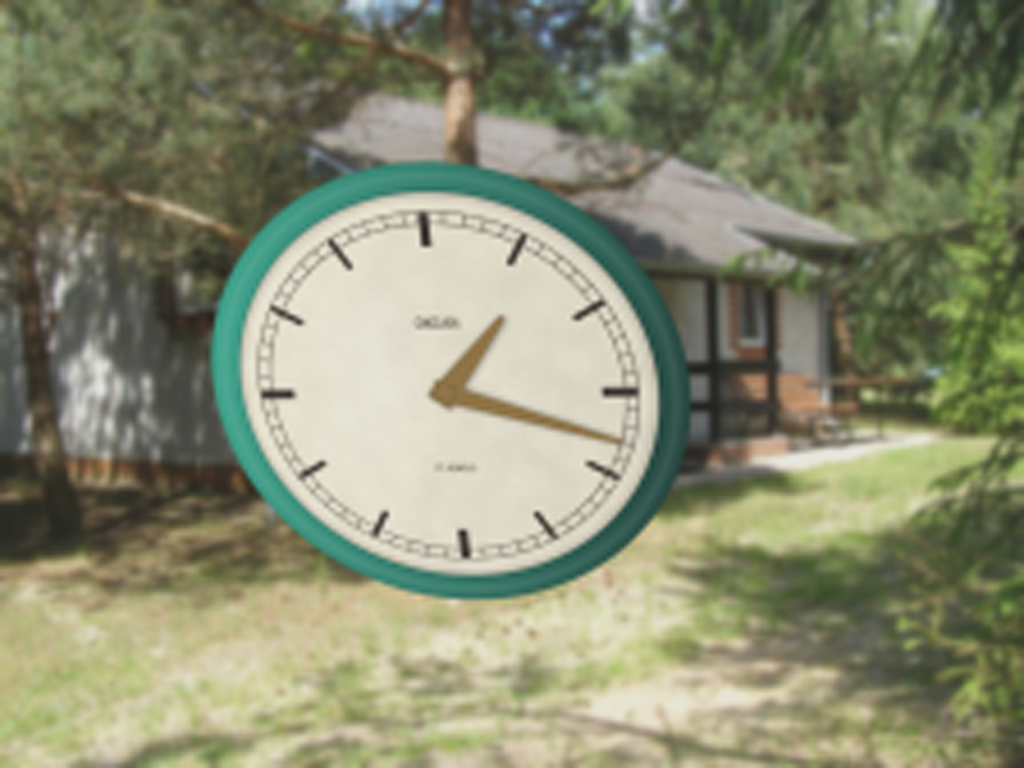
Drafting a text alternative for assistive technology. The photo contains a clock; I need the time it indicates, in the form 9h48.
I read 1h18
